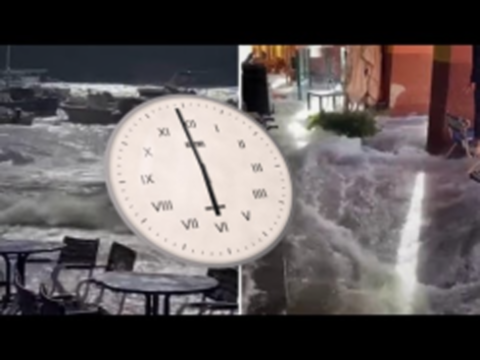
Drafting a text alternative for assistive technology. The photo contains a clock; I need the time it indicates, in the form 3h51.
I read 5h59
